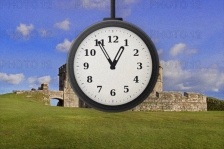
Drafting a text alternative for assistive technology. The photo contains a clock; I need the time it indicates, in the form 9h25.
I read 12h55
